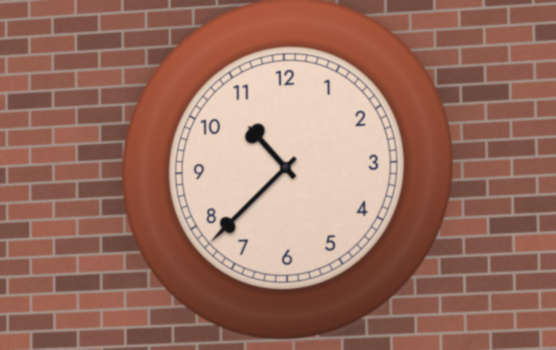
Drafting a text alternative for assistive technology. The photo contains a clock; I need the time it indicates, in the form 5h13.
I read 10h38
